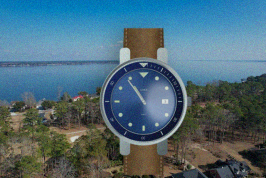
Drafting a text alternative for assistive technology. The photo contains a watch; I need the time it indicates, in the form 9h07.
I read 10h54
